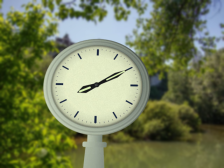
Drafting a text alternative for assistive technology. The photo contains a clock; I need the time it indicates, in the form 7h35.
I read 8h10
